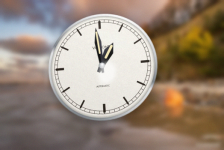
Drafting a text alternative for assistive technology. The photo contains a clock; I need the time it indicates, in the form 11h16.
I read 12h59
